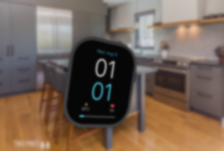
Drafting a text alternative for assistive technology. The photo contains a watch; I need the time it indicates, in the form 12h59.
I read 1h01
